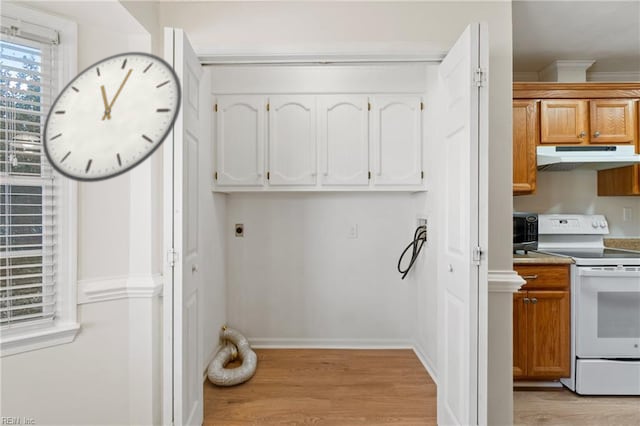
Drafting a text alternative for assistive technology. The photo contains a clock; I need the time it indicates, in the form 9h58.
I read 11h02
